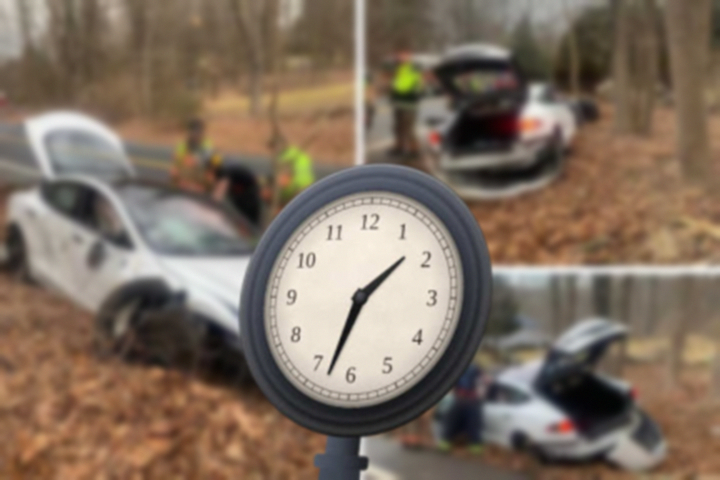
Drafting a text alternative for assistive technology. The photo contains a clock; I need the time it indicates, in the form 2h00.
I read 1h33
